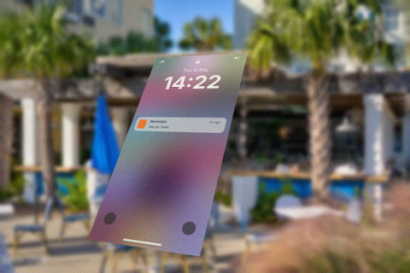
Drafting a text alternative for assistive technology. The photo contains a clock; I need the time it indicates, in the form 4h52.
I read 14h22
